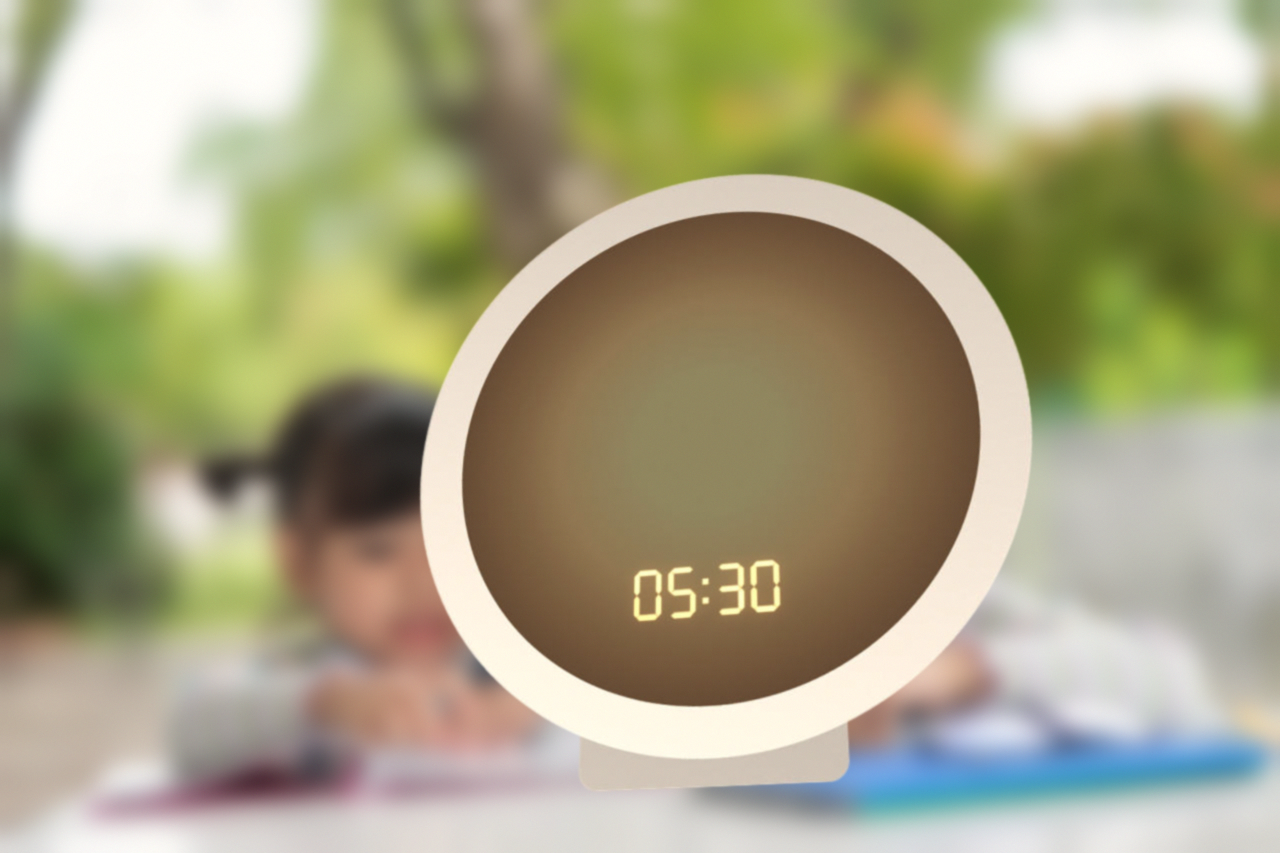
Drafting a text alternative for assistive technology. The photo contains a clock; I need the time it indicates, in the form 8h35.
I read 5h30
